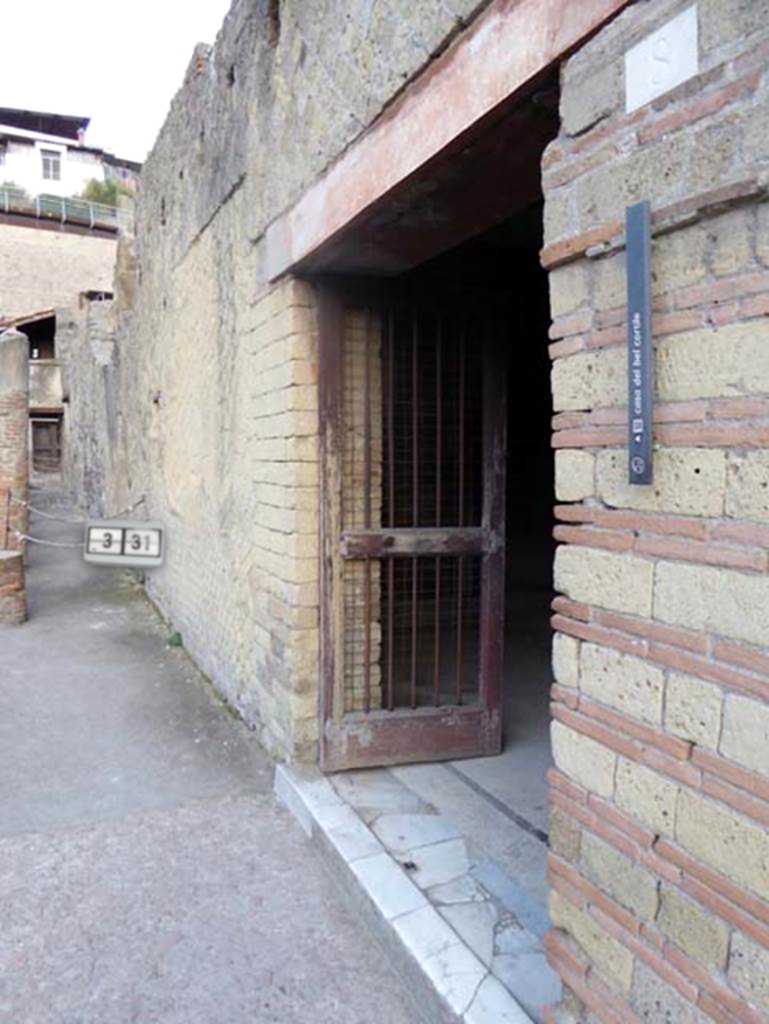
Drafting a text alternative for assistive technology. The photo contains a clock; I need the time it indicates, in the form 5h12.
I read 3h31
